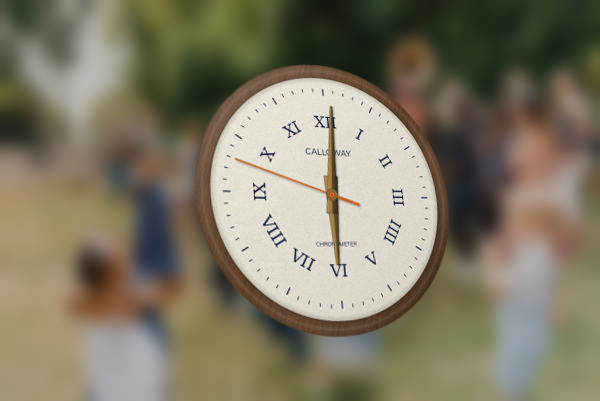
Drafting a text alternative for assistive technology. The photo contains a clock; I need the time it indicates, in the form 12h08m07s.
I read 6h00m48s
